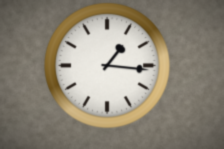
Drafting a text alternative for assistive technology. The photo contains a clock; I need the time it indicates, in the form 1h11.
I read 1h16
